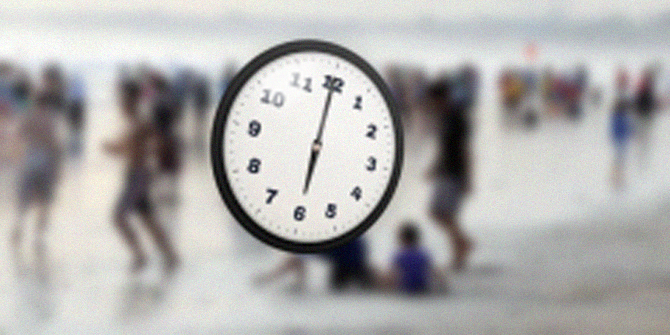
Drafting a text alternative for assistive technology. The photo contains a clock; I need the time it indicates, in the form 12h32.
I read 6h00
